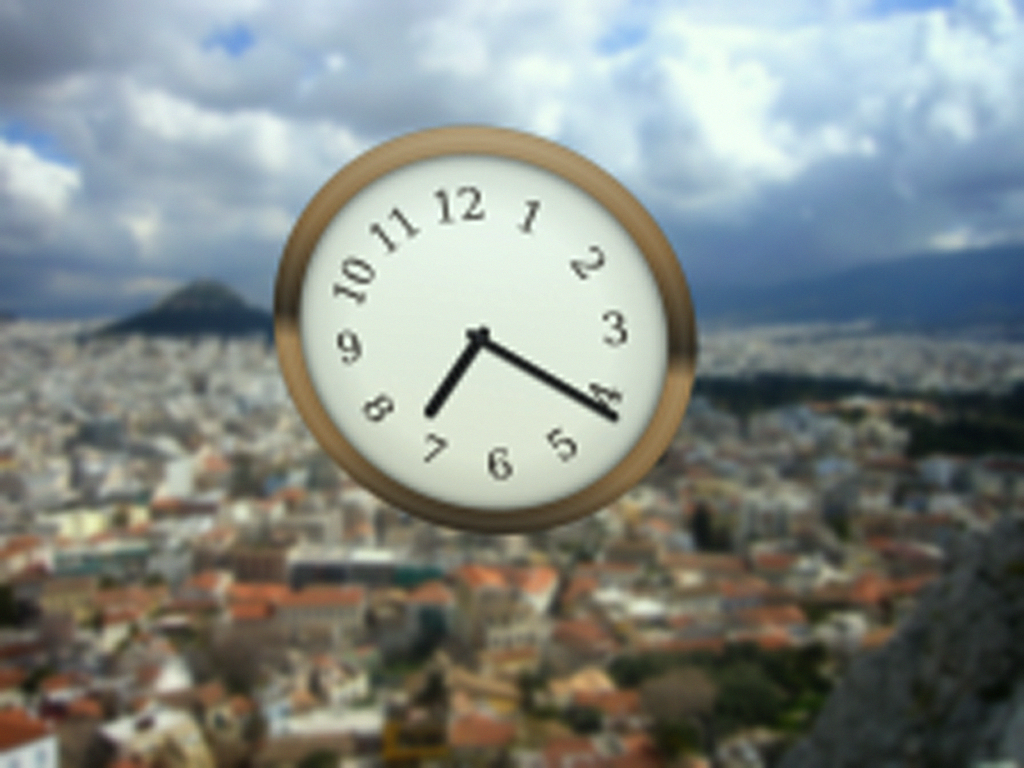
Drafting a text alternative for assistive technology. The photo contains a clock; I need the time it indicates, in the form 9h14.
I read 7h21
